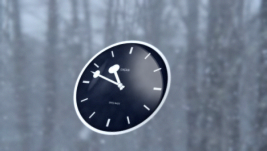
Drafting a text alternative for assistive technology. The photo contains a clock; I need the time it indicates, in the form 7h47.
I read 10h48
